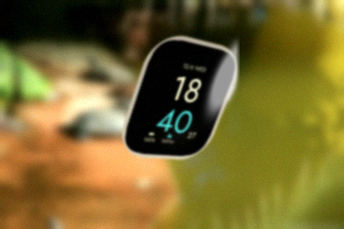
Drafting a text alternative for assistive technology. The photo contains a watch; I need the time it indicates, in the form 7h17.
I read 18h40
